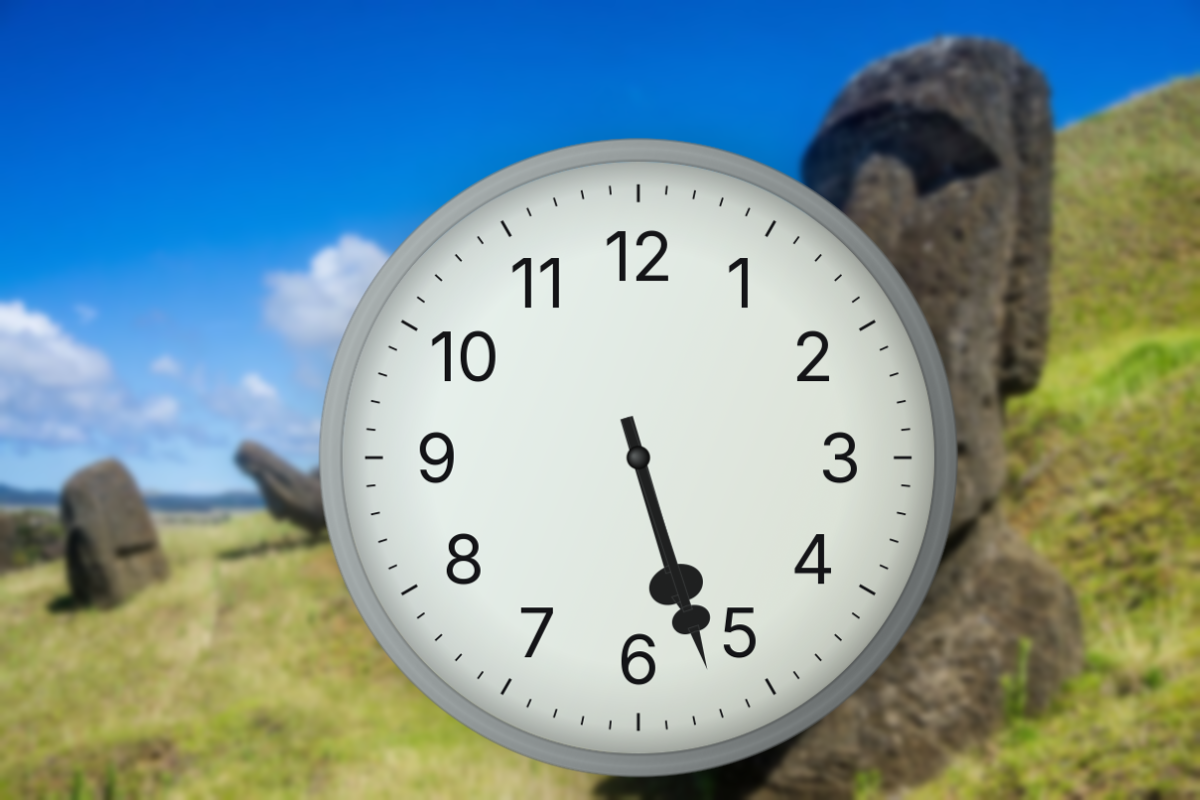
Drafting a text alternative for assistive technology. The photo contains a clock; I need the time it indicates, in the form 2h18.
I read 5h27
